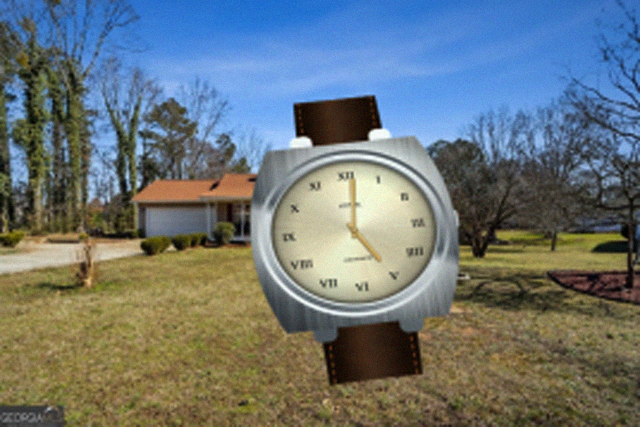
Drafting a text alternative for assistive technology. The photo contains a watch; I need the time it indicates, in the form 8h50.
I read 5h01
